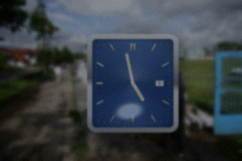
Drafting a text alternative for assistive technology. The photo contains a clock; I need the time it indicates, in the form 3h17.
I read 4h58
